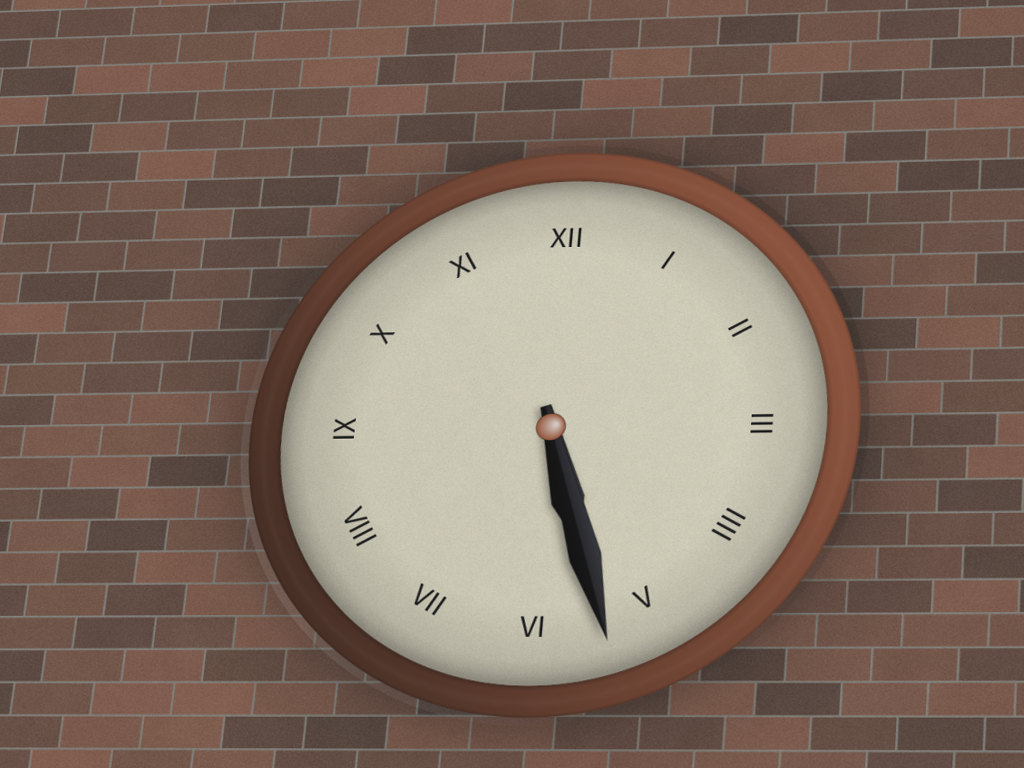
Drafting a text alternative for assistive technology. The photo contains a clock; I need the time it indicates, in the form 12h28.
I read 5h27
